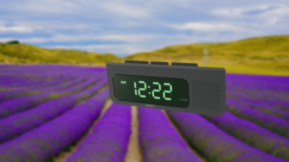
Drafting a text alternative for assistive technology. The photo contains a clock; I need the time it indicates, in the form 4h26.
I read 12h22
